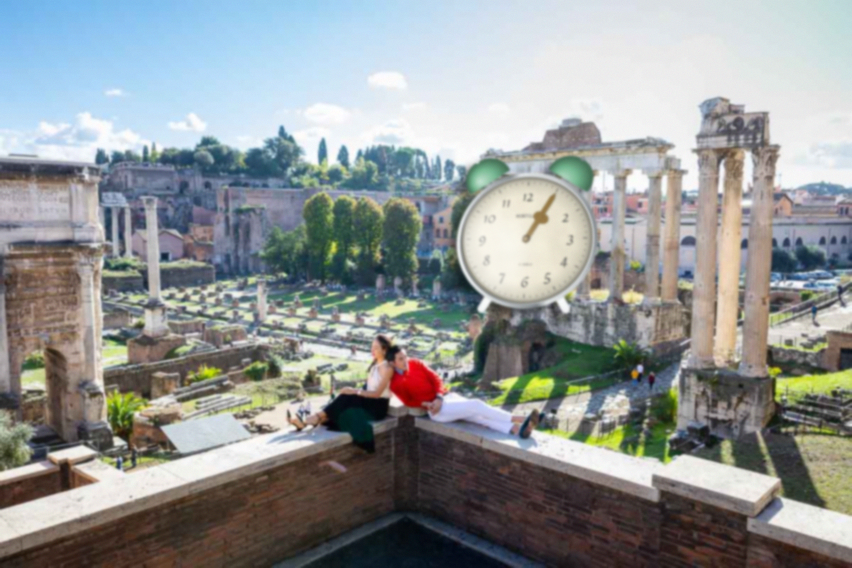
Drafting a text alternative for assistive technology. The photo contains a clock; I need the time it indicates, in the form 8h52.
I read 1h05
